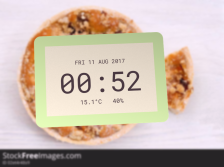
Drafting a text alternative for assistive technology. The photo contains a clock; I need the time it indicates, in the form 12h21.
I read 0h52
